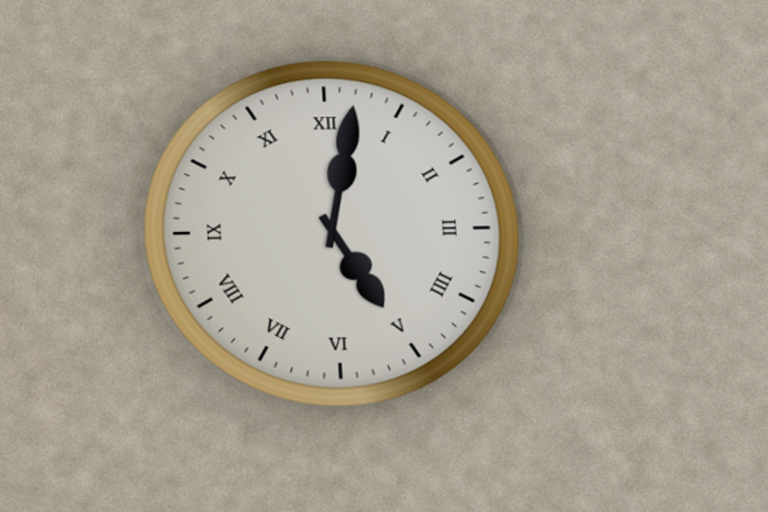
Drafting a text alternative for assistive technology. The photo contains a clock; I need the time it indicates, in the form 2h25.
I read 5h02
